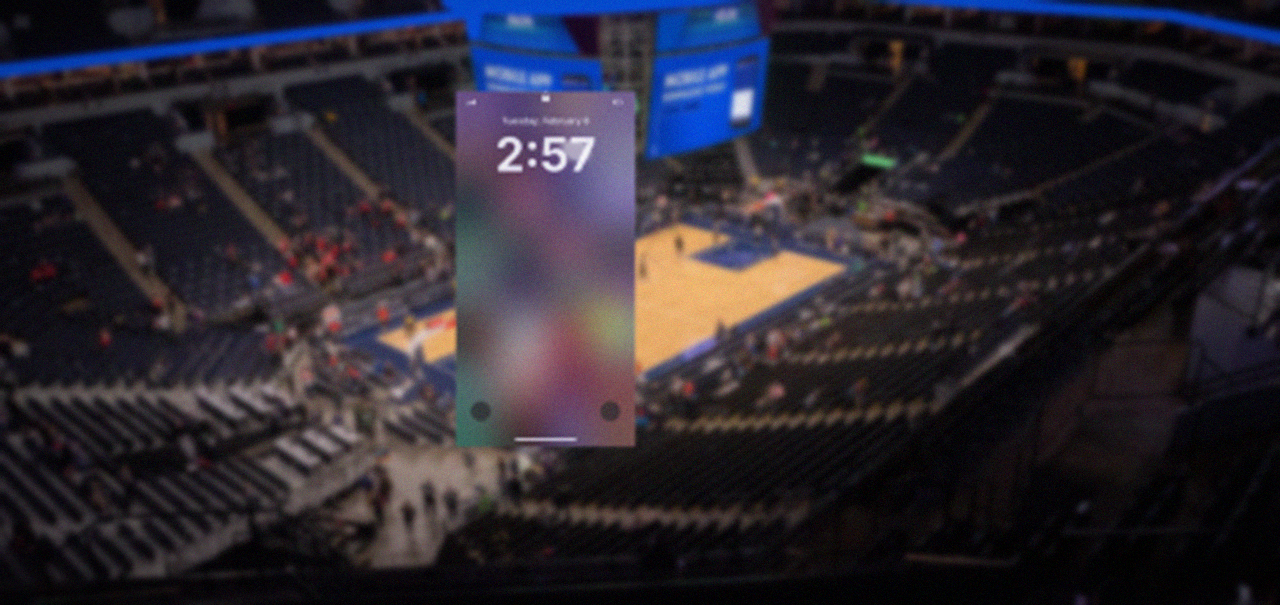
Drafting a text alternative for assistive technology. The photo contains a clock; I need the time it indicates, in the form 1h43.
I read 2h57
